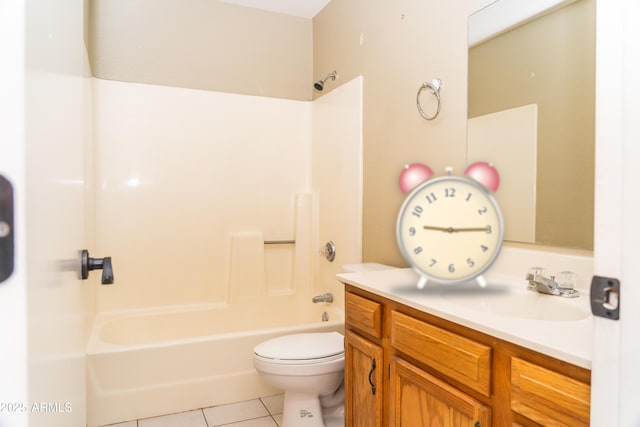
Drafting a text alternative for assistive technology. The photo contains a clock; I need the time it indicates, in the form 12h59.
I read 9h15
